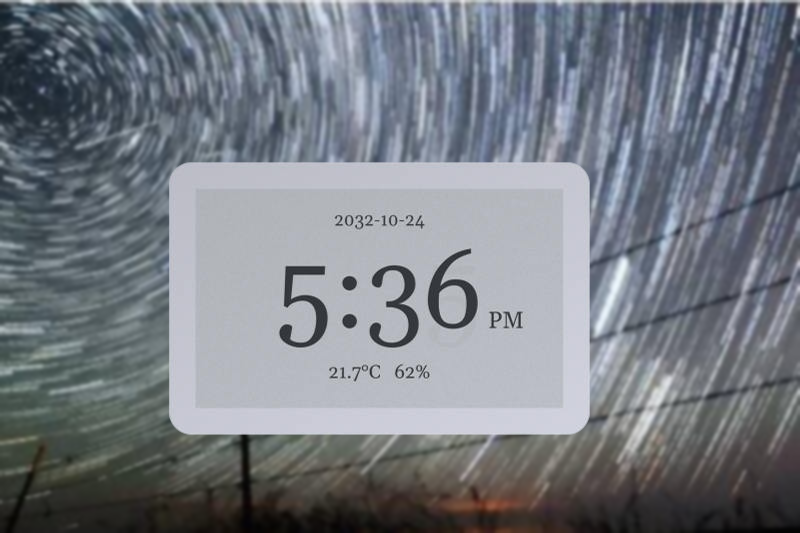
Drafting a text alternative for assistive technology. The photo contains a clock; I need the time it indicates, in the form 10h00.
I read 5h36
